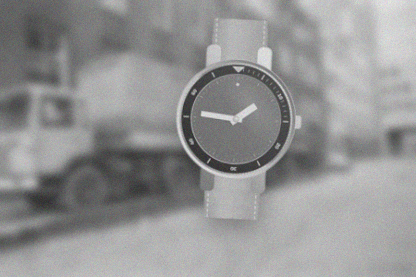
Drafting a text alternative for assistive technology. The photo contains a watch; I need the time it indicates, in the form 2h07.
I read 1h46
